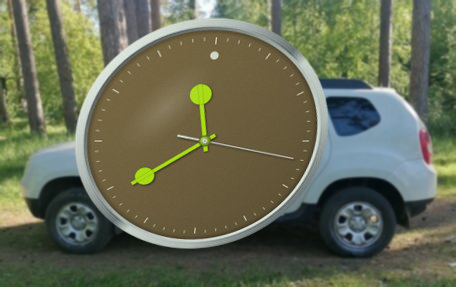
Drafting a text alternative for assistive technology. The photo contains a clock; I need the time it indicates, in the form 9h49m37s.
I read 11h39m17s
